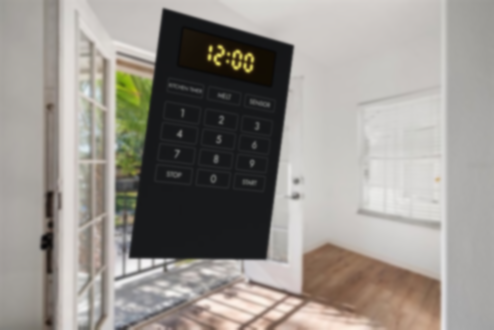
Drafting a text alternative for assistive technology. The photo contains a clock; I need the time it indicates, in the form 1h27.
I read 12h00
